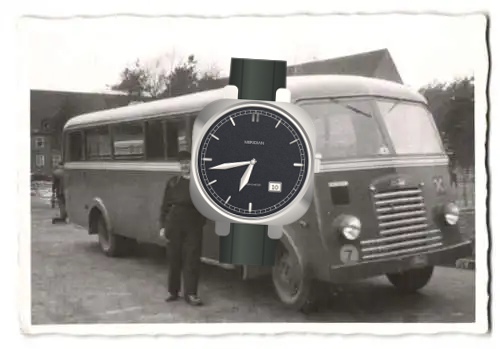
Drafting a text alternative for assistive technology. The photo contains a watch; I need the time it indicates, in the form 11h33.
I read 6h43
